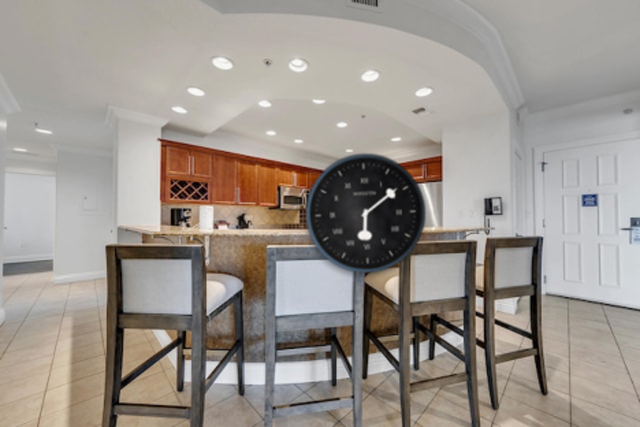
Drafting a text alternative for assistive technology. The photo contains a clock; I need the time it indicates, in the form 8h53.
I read 6h09
